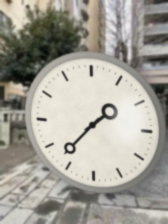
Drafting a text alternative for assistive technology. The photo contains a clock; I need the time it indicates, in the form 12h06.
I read 1h37
